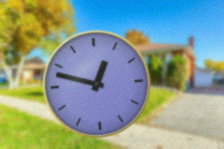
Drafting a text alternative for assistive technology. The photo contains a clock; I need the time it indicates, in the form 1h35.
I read 12h48
